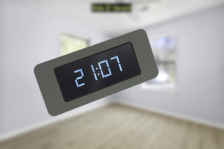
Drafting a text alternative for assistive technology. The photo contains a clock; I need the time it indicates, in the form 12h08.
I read 21h07
